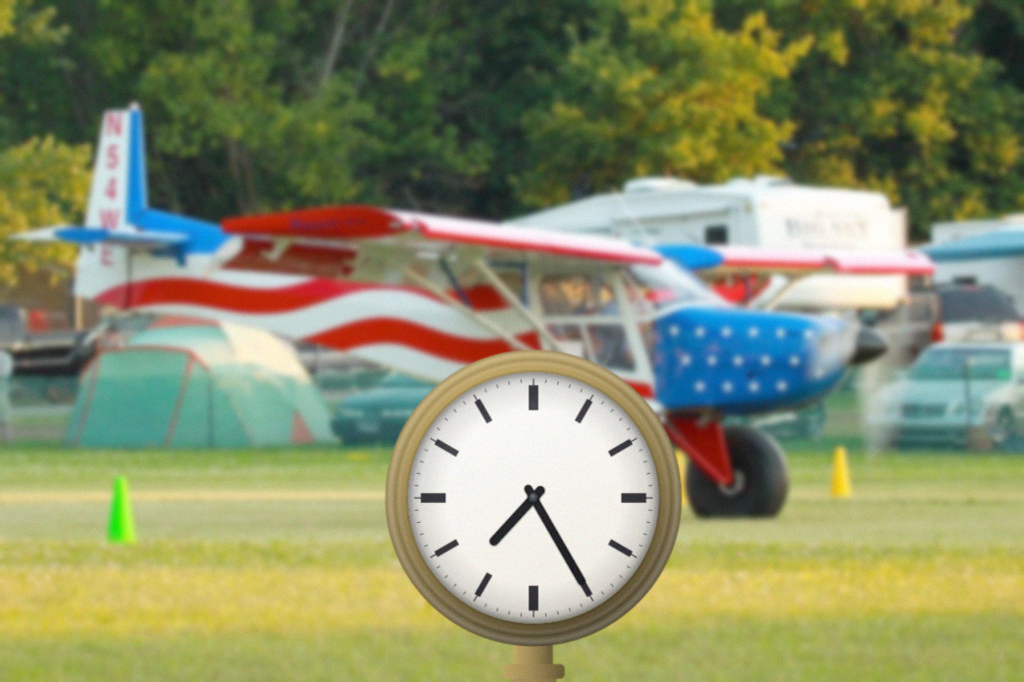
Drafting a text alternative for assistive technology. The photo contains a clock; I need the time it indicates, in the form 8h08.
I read 7h25
